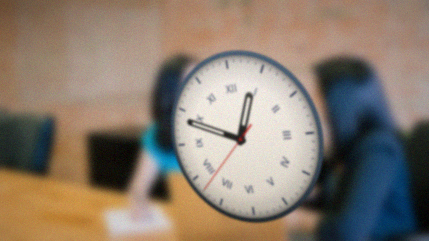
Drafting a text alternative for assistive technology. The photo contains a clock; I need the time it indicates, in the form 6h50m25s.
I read 12h48m38s
